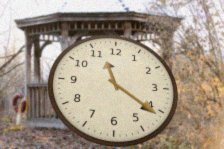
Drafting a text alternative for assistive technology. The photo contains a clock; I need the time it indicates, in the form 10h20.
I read 11h21
